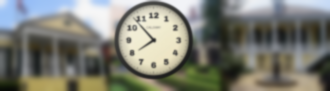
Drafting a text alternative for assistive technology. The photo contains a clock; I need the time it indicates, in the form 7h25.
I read 7h53
